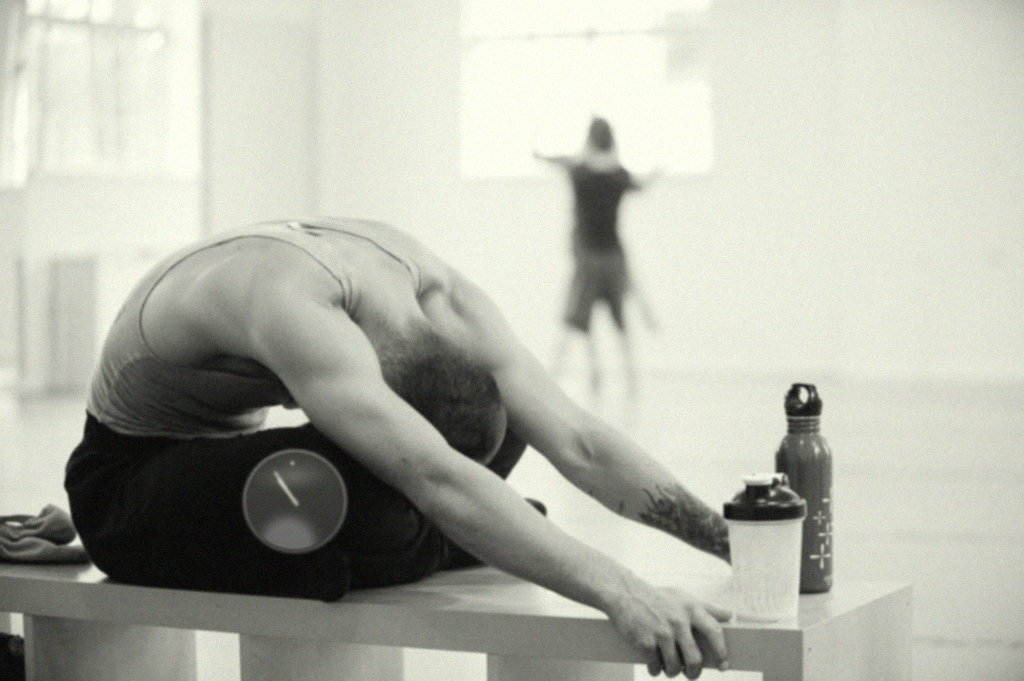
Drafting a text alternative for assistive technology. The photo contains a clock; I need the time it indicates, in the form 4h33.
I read 10h55
